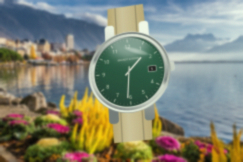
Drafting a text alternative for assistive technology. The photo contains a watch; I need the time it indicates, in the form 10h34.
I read 1h31
